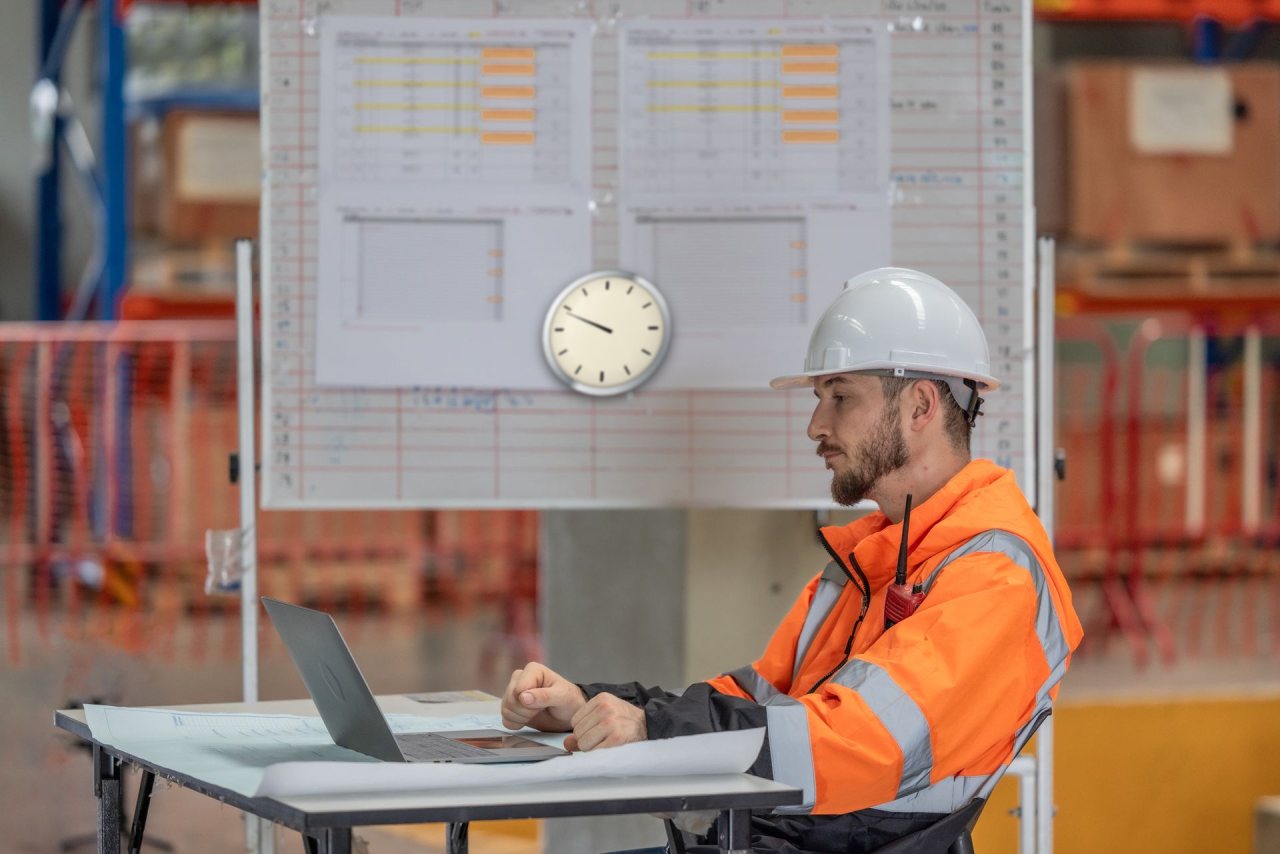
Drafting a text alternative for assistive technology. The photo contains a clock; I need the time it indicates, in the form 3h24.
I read 9h49
